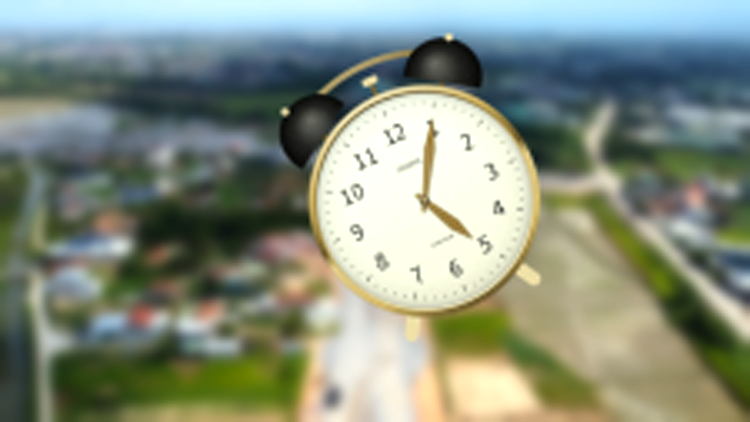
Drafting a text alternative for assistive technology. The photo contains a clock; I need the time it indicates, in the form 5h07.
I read 5h05
